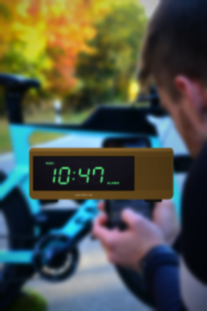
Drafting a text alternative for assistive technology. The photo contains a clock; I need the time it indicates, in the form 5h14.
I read 10h47
